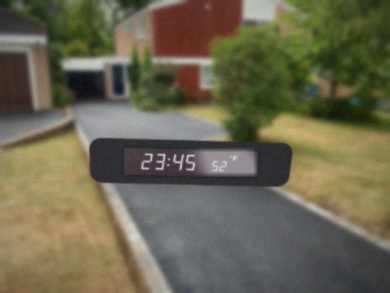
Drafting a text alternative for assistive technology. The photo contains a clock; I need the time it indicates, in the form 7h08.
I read 23h45
